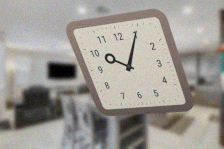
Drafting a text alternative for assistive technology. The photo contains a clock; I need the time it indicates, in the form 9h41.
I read 10h05
